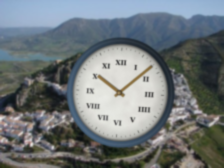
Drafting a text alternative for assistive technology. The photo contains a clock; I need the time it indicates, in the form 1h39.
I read 10h08
